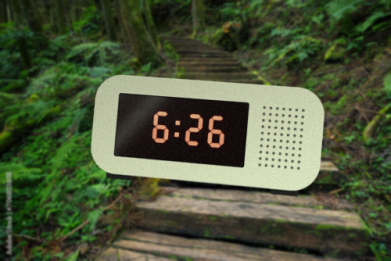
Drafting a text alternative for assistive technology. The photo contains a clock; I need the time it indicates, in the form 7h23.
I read 6h26
